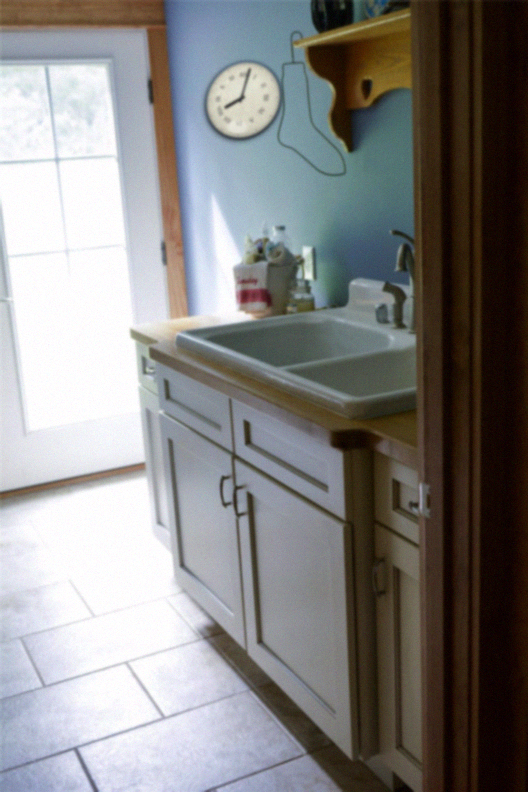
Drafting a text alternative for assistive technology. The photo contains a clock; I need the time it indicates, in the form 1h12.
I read 8h02
